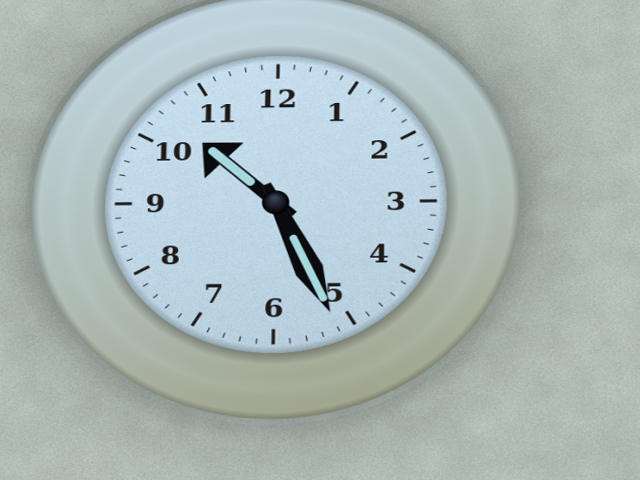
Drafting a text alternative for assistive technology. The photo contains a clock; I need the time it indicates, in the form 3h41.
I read 10h26
